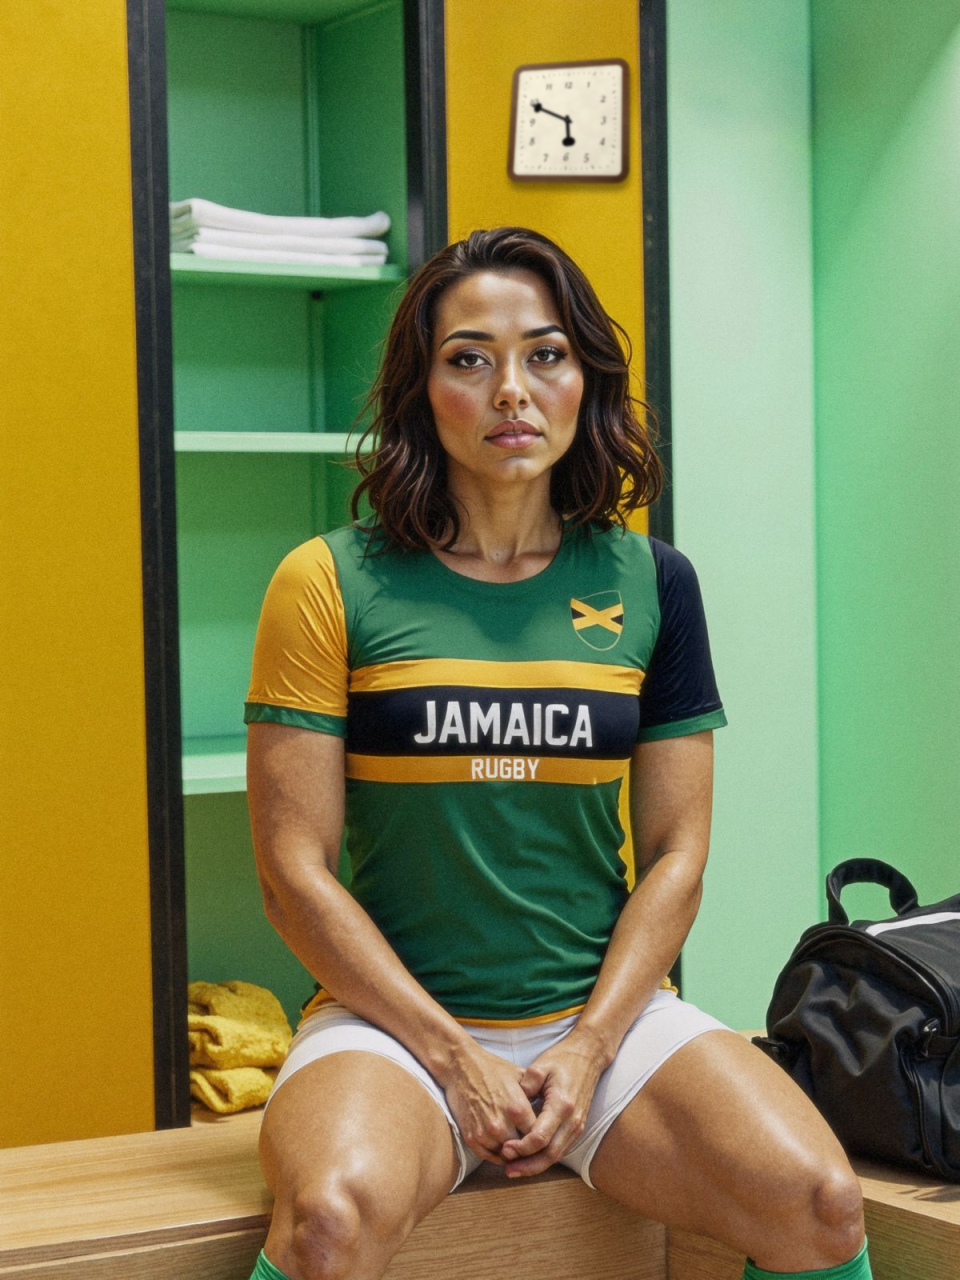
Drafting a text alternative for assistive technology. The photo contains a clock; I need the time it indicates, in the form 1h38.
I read 5h49
